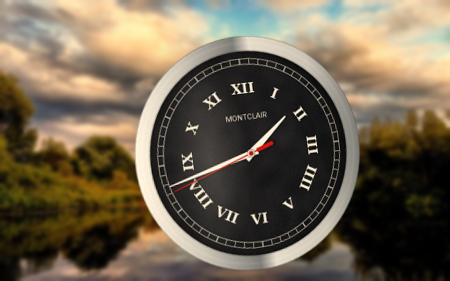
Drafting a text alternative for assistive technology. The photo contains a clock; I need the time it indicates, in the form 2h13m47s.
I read 1h42m42s
